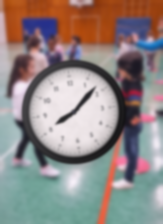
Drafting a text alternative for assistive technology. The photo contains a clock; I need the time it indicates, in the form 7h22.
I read 8h08
